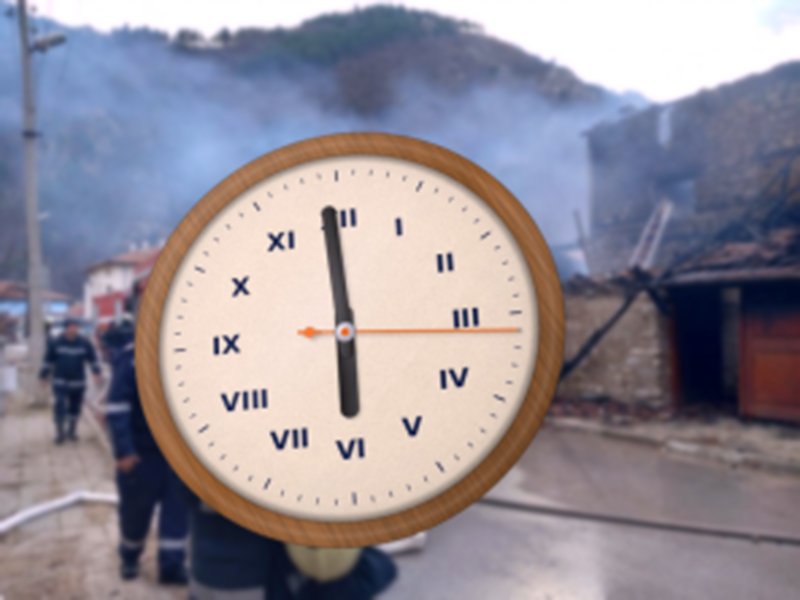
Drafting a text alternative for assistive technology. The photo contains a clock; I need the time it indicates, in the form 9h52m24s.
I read 5h59m16s
